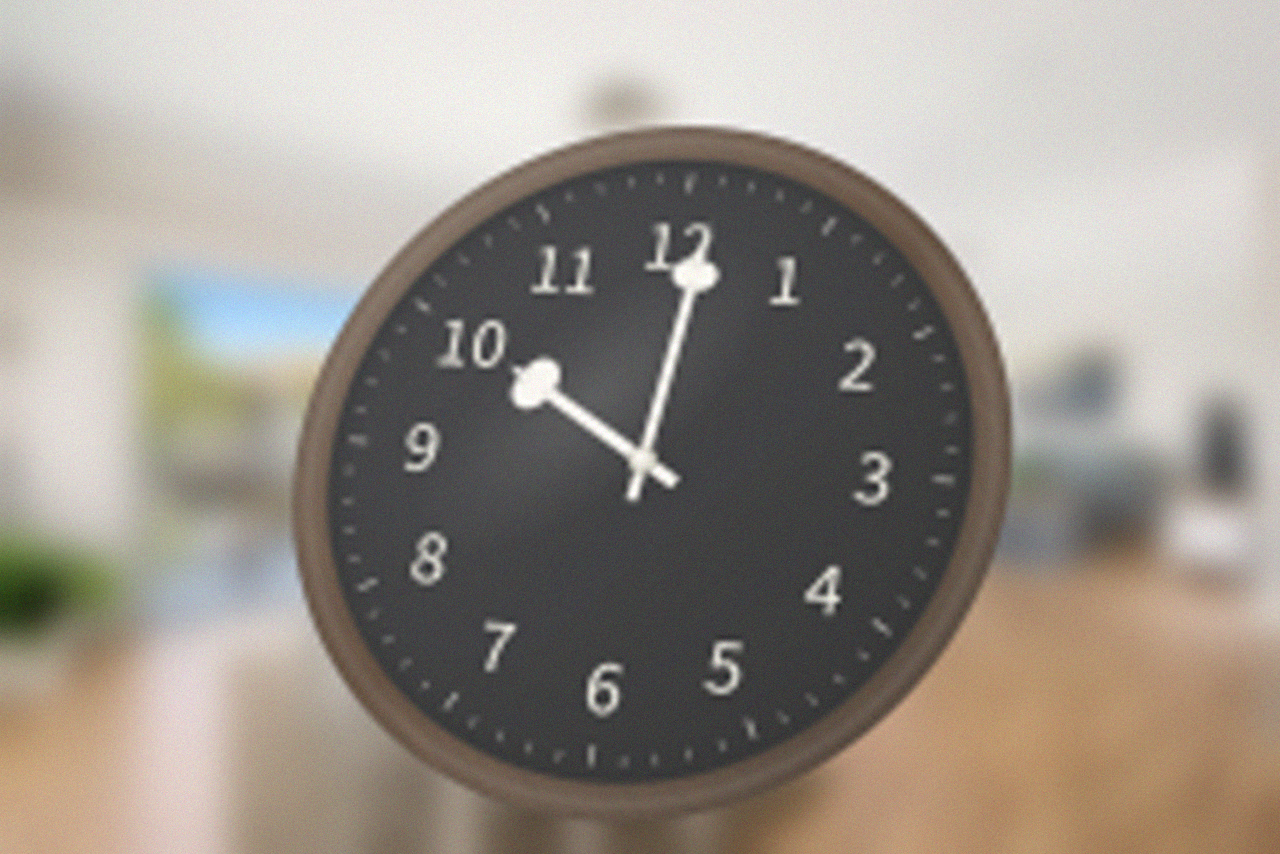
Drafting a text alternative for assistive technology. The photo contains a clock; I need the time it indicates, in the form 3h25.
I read 10h01
